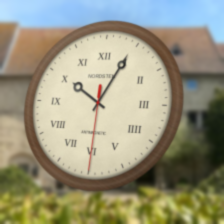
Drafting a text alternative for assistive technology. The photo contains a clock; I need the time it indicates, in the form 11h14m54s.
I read 10h04m30s
